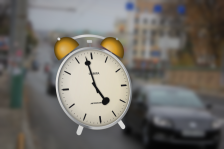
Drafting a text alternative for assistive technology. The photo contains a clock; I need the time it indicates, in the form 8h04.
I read 4h58
